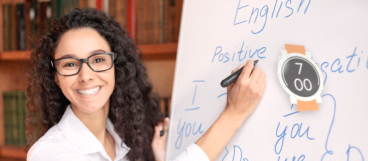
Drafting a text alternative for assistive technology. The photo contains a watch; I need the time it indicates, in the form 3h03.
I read 7h00
